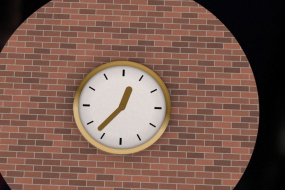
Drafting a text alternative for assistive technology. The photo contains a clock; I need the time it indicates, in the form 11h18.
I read 12h37
